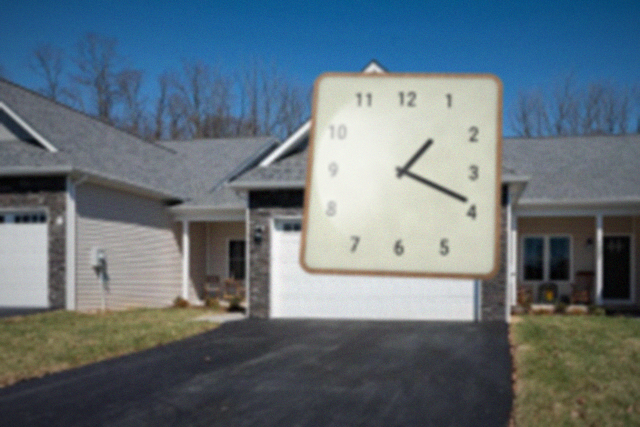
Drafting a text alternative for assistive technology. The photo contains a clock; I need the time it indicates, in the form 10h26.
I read 1h19
